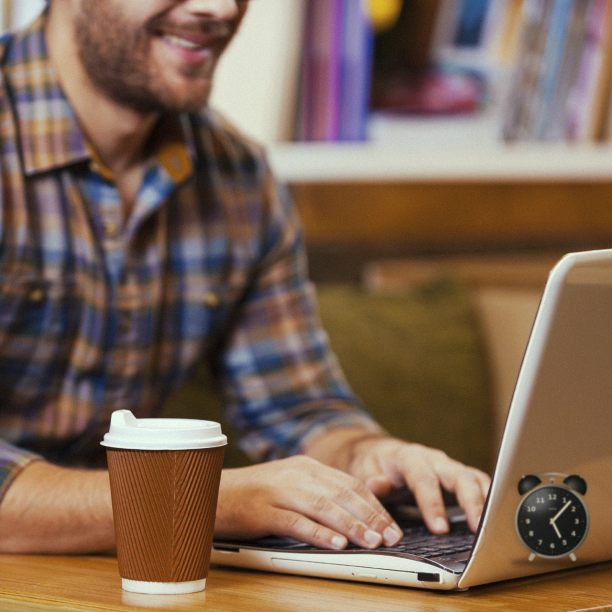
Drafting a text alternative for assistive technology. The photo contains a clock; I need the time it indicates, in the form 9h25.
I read 5h07
